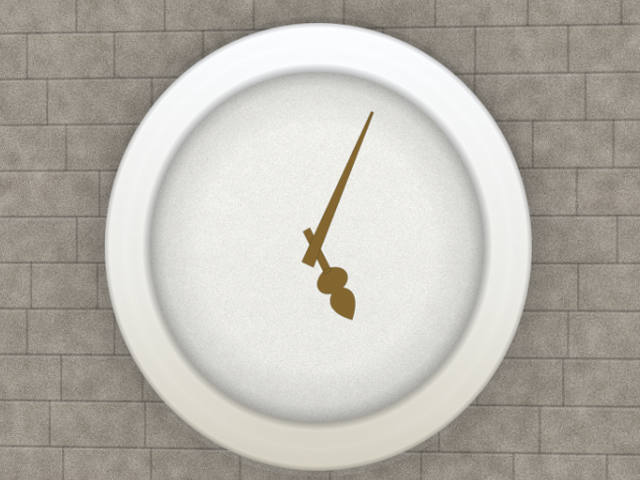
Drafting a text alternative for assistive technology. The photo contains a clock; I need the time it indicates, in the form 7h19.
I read 5h04
